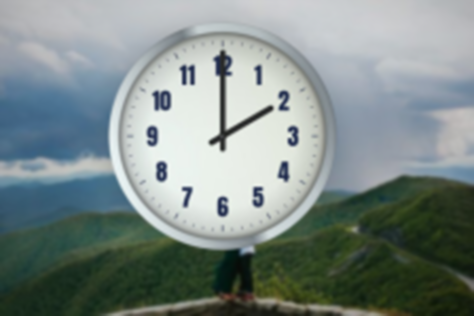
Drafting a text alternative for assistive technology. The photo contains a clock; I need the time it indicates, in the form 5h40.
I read 2h00
